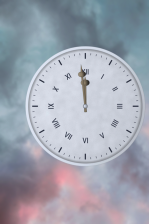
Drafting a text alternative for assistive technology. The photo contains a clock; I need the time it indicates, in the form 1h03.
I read 11h59
